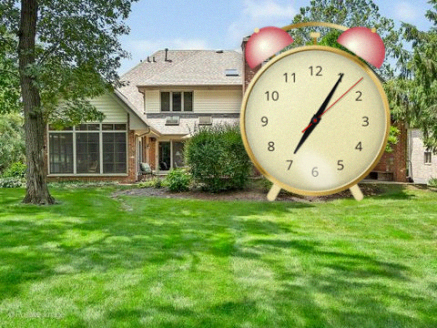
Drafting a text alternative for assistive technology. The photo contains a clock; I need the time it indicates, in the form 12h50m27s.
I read 7h05m08s
